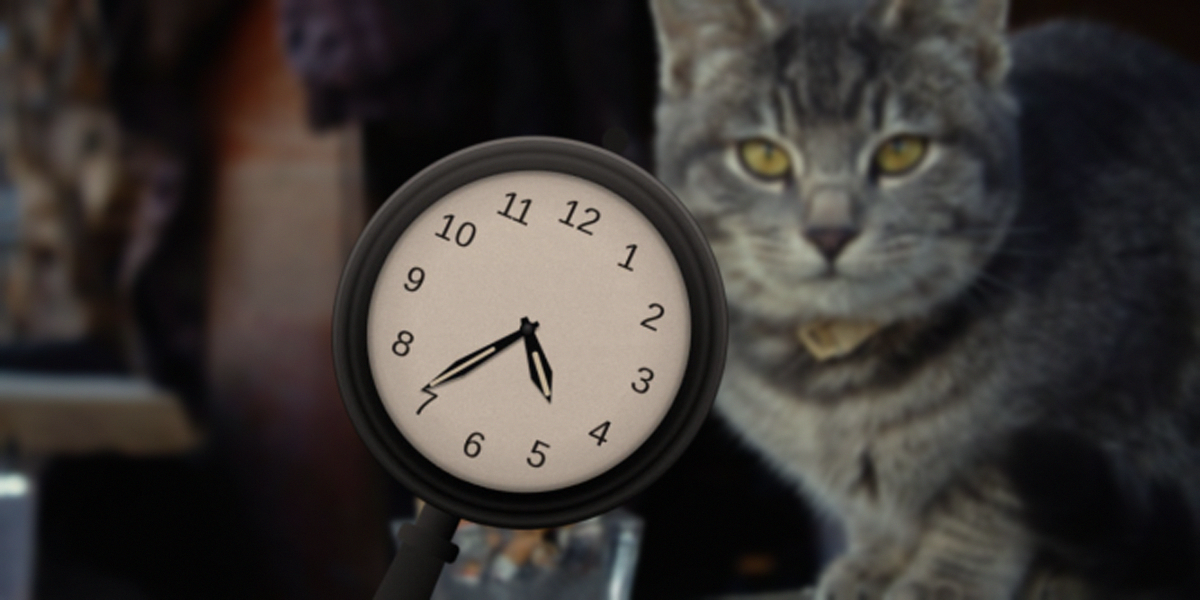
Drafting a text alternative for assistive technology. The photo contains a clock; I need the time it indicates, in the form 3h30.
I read 4h36
